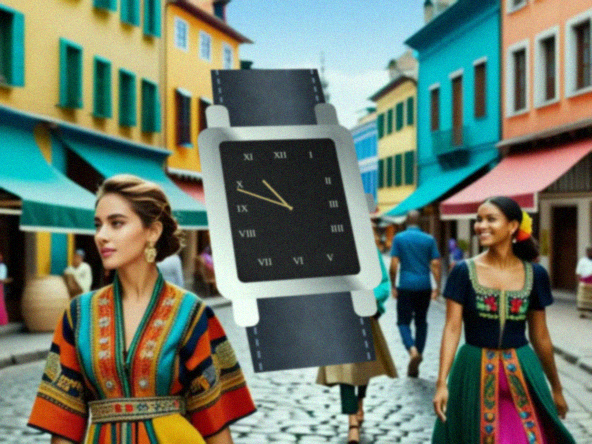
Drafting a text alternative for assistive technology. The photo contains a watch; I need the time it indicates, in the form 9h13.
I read 10h49
